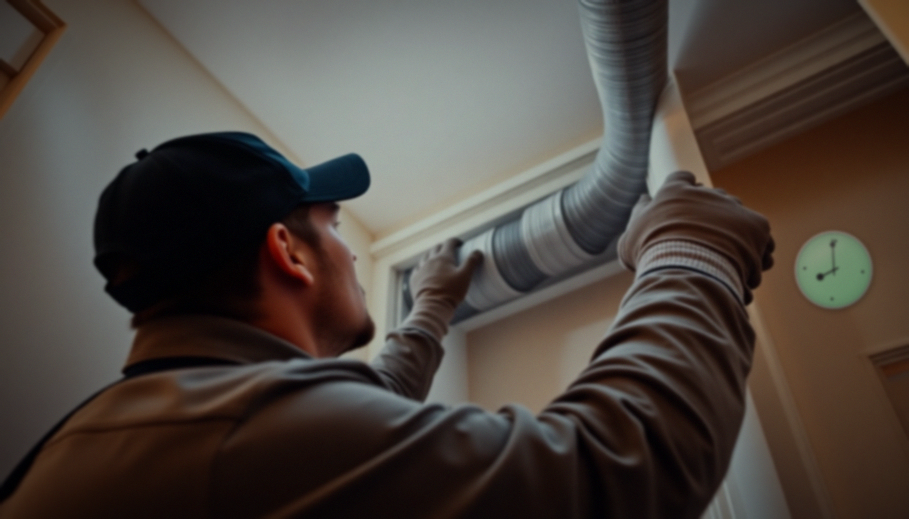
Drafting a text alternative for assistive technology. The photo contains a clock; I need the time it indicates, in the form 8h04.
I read 7h59
